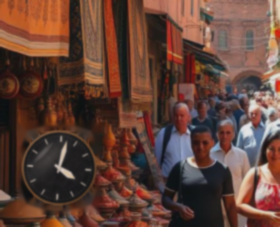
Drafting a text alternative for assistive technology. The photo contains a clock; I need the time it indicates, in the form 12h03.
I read 4h02
